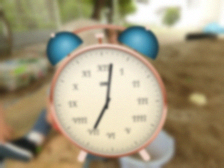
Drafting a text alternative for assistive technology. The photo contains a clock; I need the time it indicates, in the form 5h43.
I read 7h02
